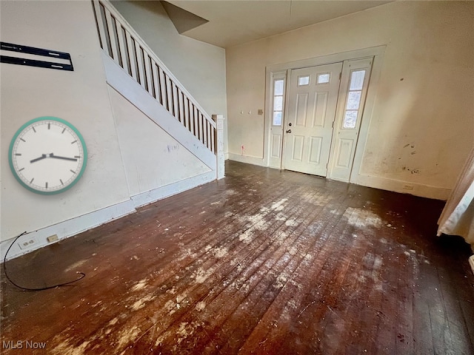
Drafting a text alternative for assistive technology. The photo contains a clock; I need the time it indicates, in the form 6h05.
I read 8h16
